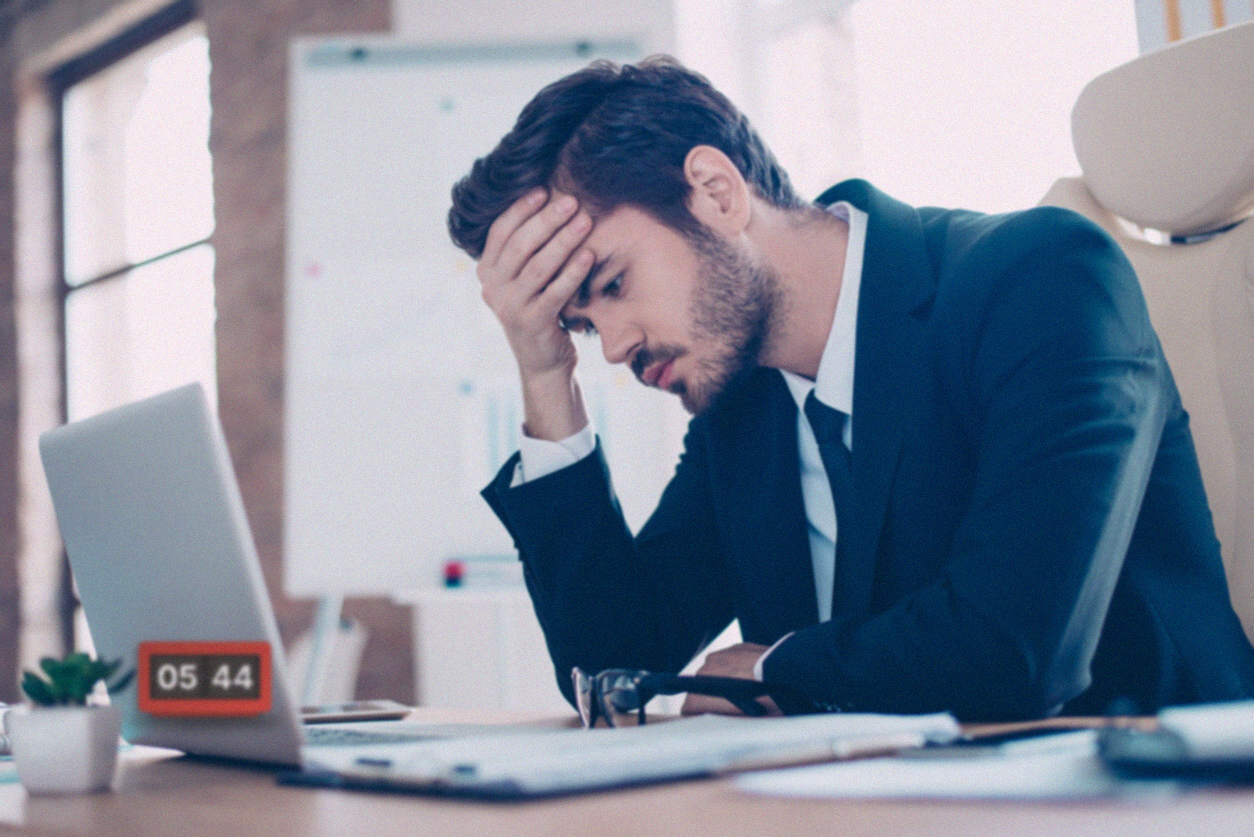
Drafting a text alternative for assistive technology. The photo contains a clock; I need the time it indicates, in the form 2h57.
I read 5h44
